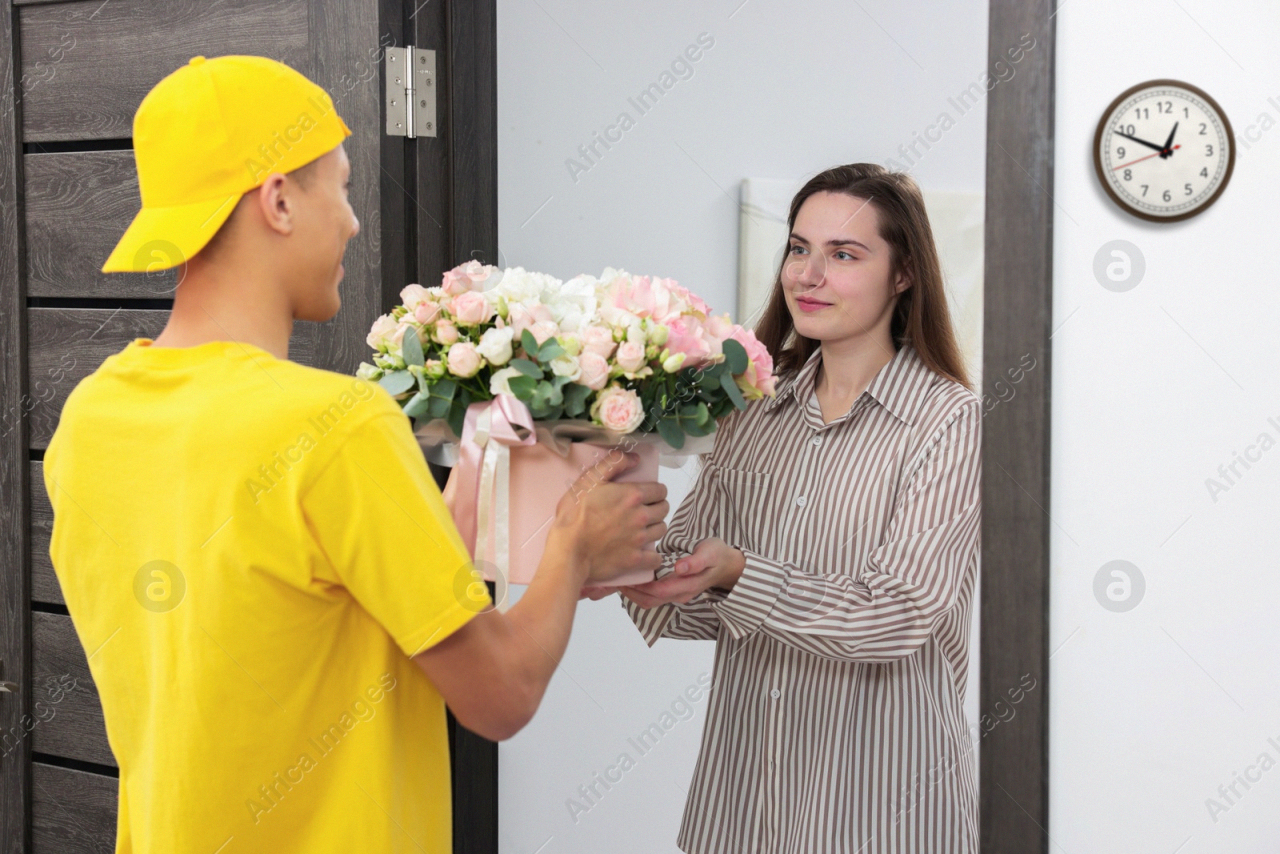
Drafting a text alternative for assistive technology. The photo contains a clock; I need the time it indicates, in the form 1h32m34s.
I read 12h48m42s
